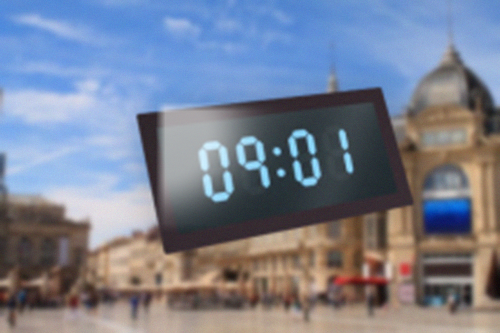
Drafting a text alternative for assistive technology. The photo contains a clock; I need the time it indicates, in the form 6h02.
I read 9h01
